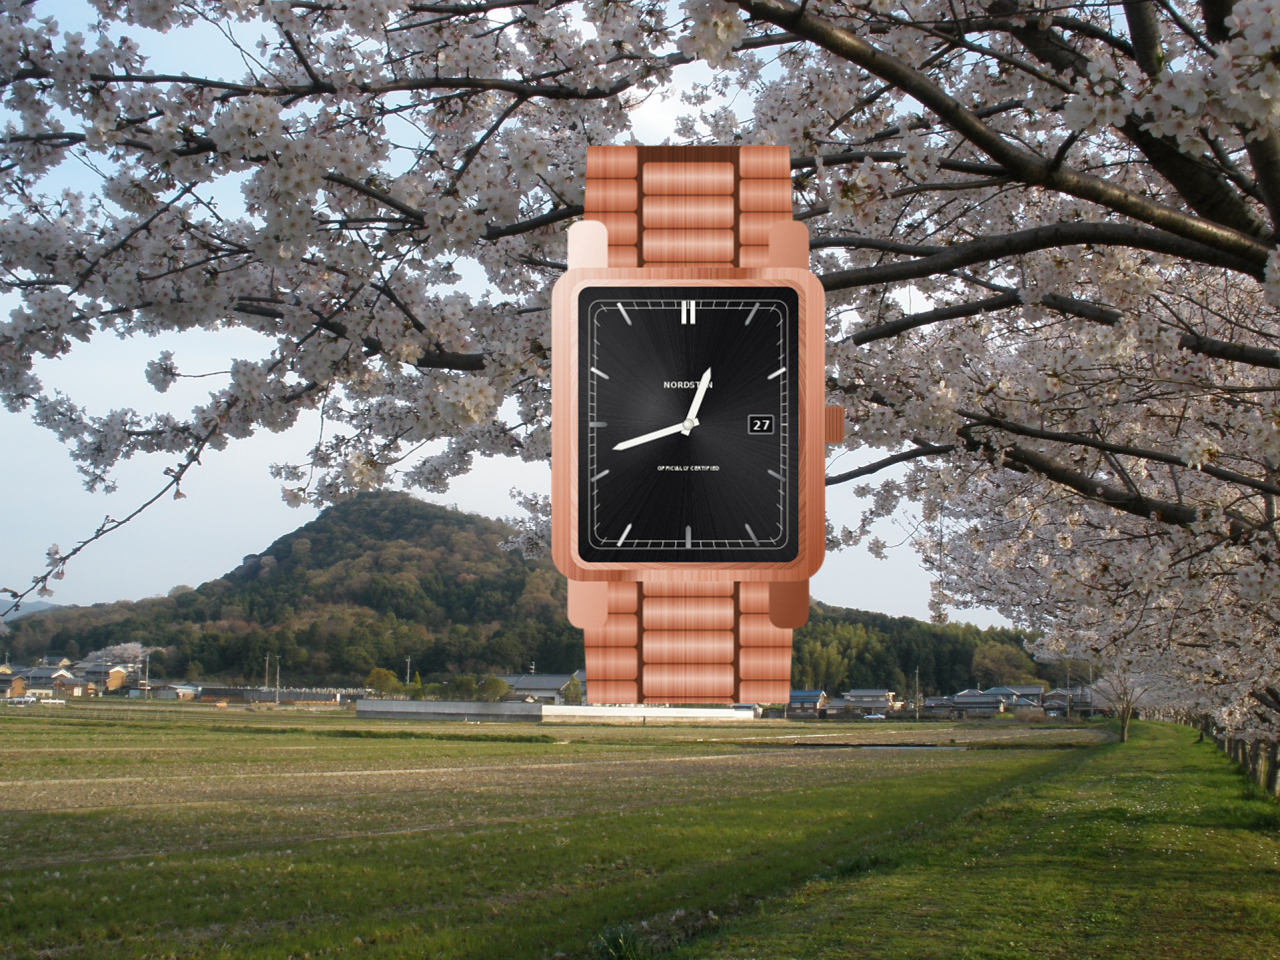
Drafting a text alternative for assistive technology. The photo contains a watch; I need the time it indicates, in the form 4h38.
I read 12h42
